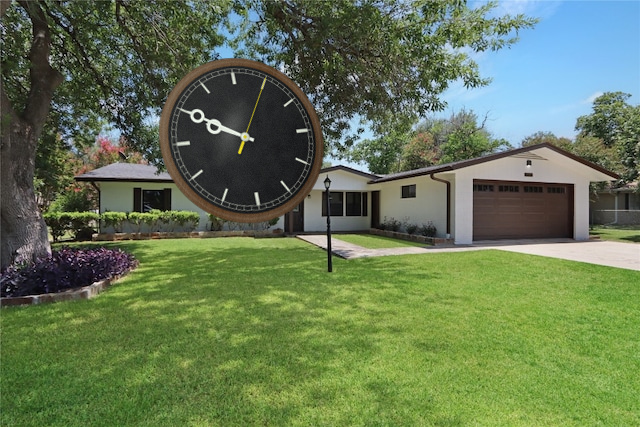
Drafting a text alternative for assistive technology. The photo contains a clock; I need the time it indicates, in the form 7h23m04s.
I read 9h50m05s
